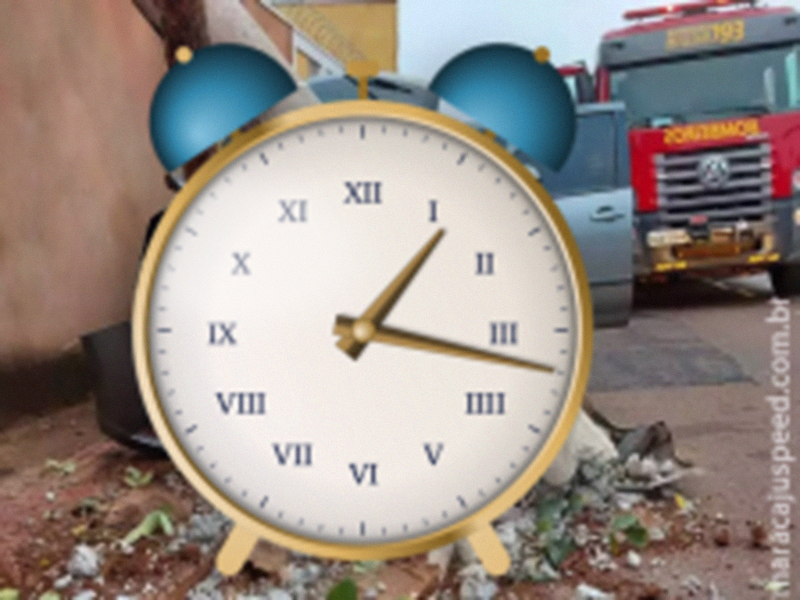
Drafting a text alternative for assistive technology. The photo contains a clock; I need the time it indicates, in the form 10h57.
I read 1h17
